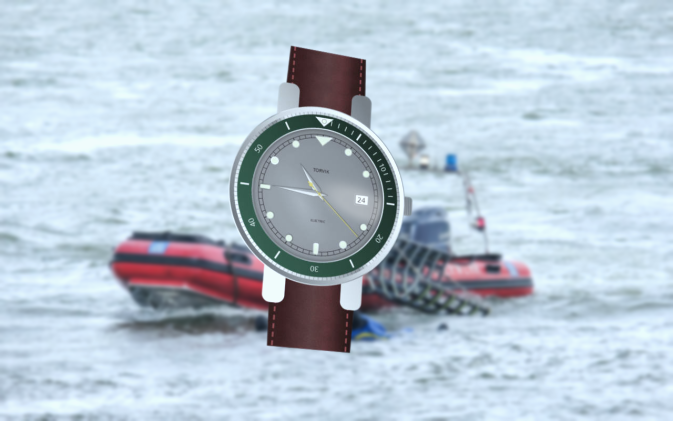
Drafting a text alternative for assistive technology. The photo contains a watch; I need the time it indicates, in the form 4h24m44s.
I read 10h45m22s
